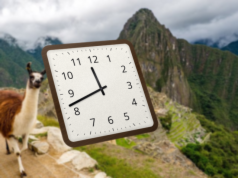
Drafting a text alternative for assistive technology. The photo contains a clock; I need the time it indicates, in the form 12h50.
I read 11h42
